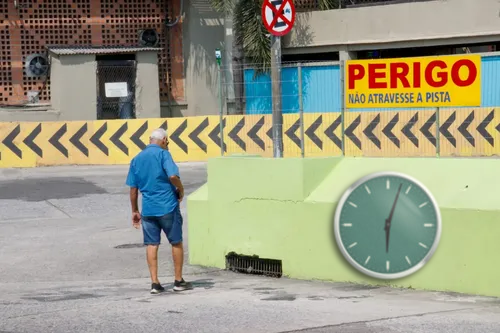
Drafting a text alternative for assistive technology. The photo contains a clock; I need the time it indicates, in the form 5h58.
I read 6h03
